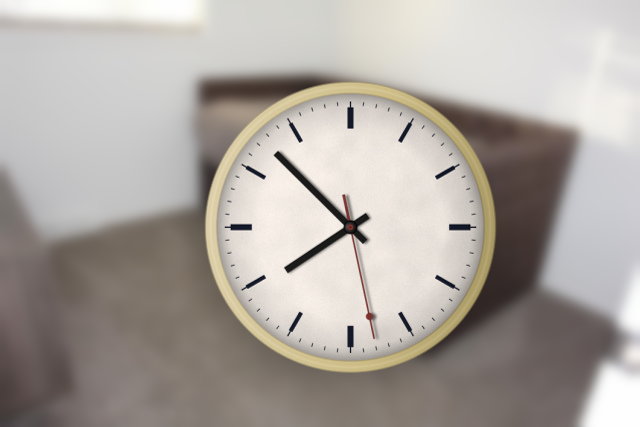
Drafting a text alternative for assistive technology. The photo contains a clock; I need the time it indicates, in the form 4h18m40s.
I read 7h52m28s
